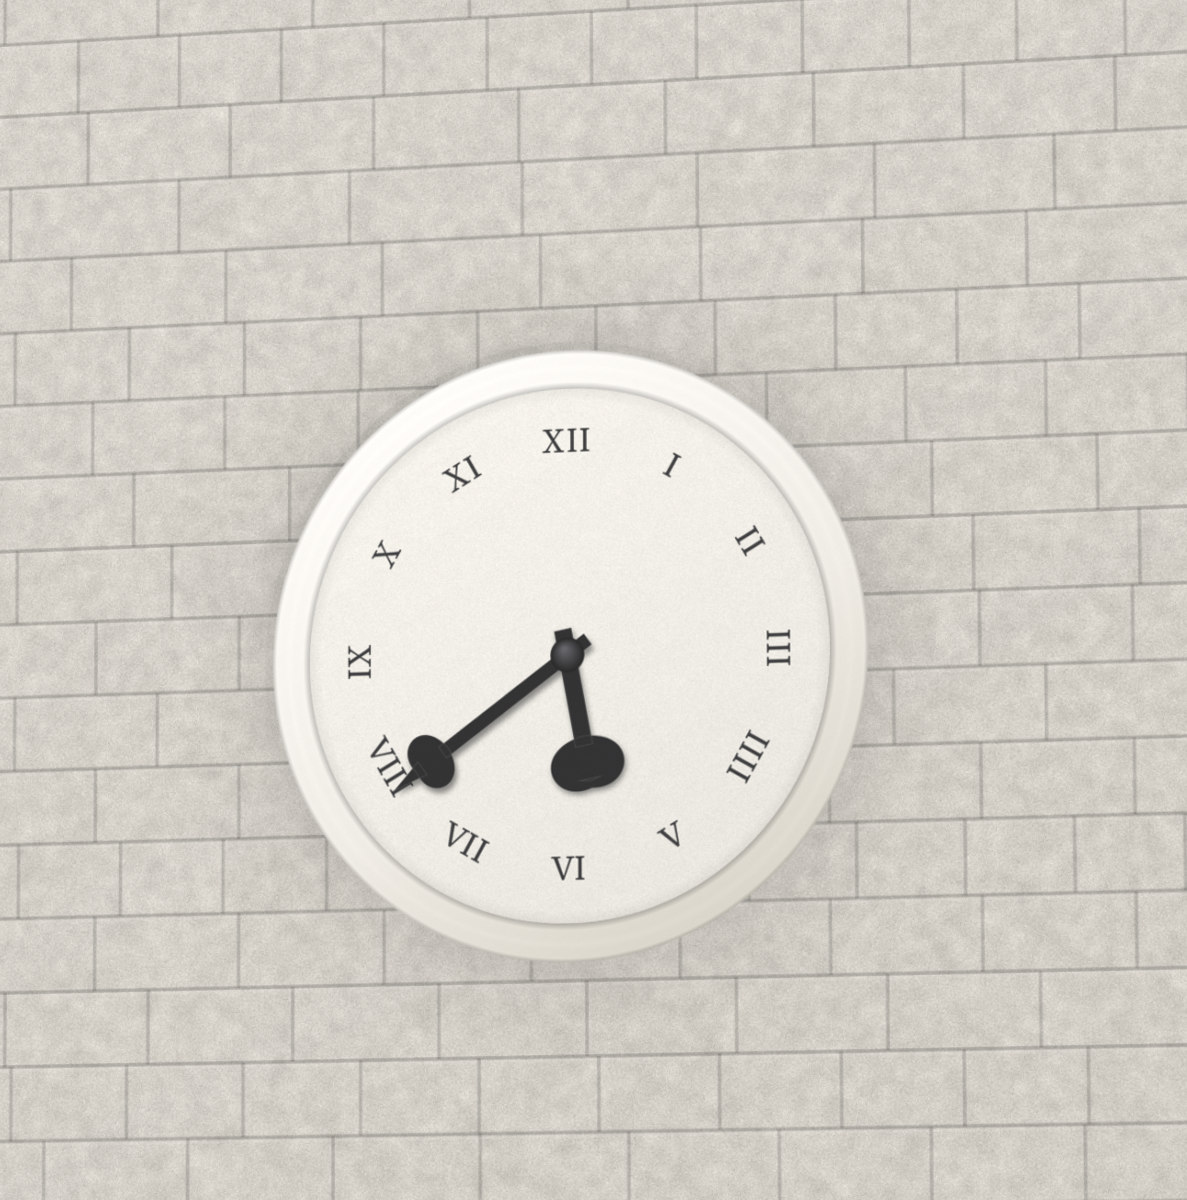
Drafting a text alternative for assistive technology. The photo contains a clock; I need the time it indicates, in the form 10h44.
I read 5h39
